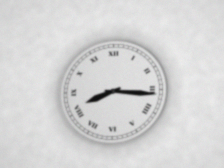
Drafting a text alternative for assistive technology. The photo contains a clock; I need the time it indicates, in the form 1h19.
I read 8h16
